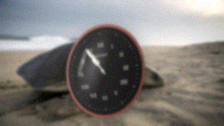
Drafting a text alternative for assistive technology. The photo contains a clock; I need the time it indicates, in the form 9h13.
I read 10h54
